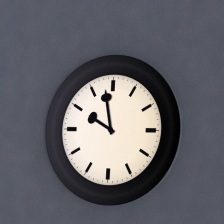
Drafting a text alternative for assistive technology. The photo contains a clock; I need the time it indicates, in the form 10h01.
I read 9h58
